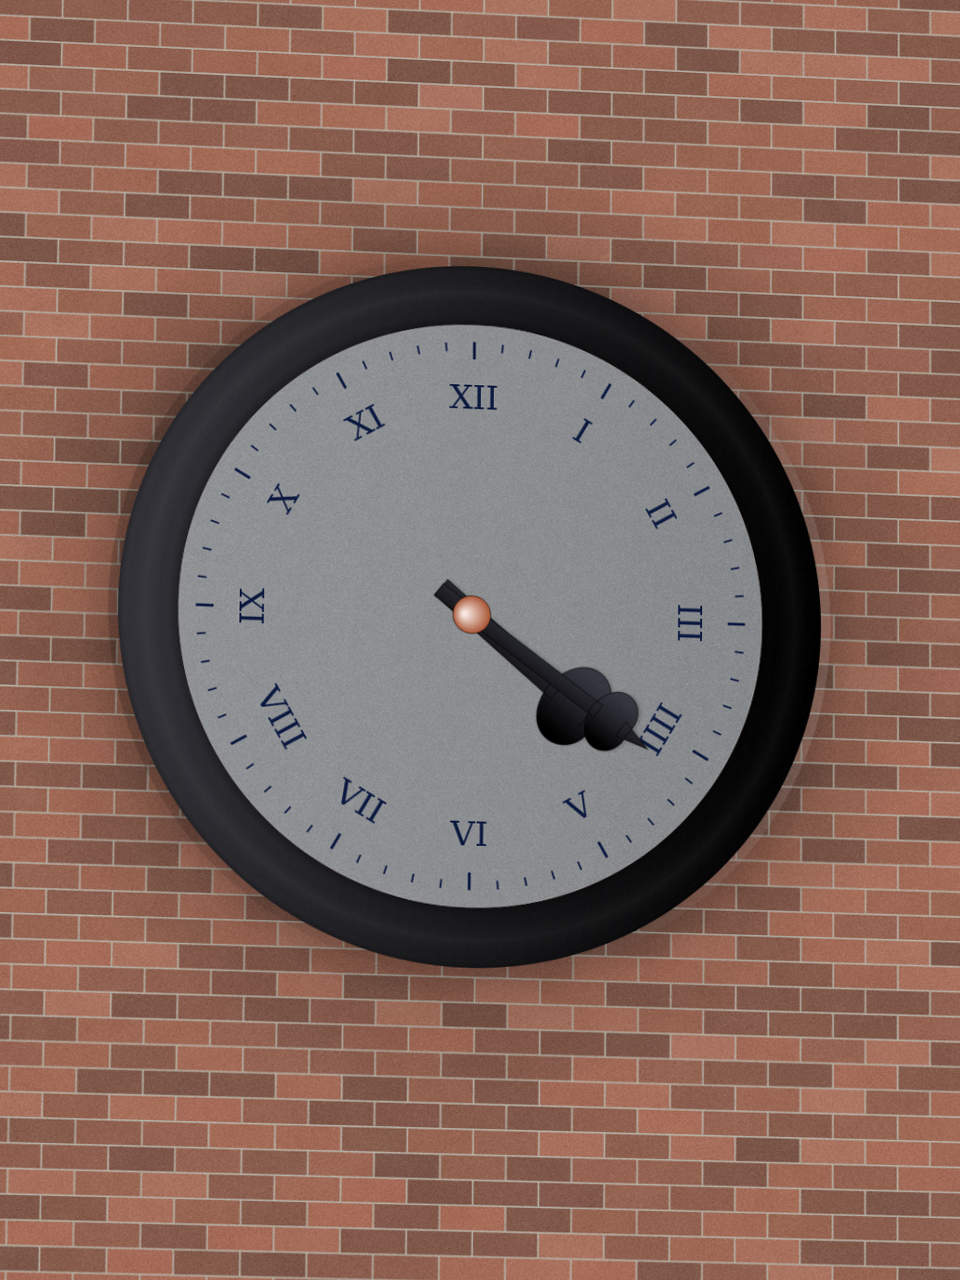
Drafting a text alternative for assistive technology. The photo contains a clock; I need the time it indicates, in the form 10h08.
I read 4h21
